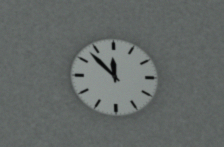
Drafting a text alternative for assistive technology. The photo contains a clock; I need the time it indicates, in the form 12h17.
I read 11h53
